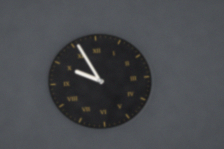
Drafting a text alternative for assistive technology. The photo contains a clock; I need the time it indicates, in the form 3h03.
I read 9h56
